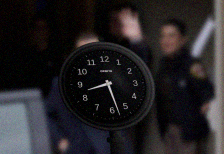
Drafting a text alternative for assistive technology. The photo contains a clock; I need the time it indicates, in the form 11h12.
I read 8h28
